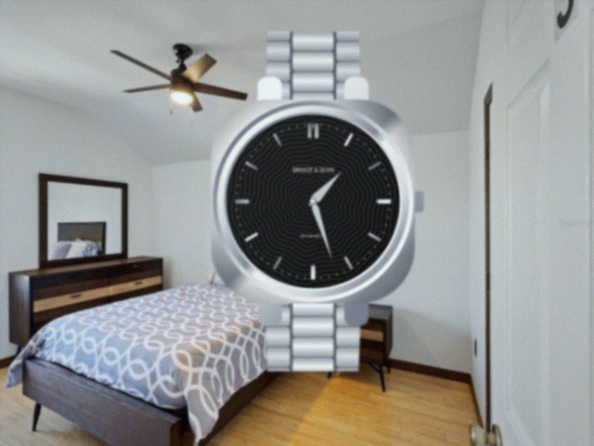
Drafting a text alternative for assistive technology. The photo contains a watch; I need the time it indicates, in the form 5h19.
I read 1h27
